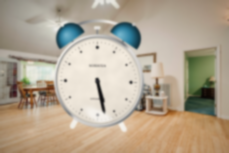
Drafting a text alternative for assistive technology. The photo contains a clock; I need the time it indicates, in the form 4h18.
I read 5h28
